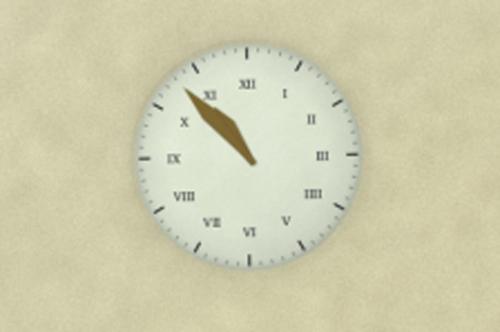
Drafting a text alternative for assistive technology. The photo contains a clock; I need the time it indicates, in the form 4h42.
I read 10h53
